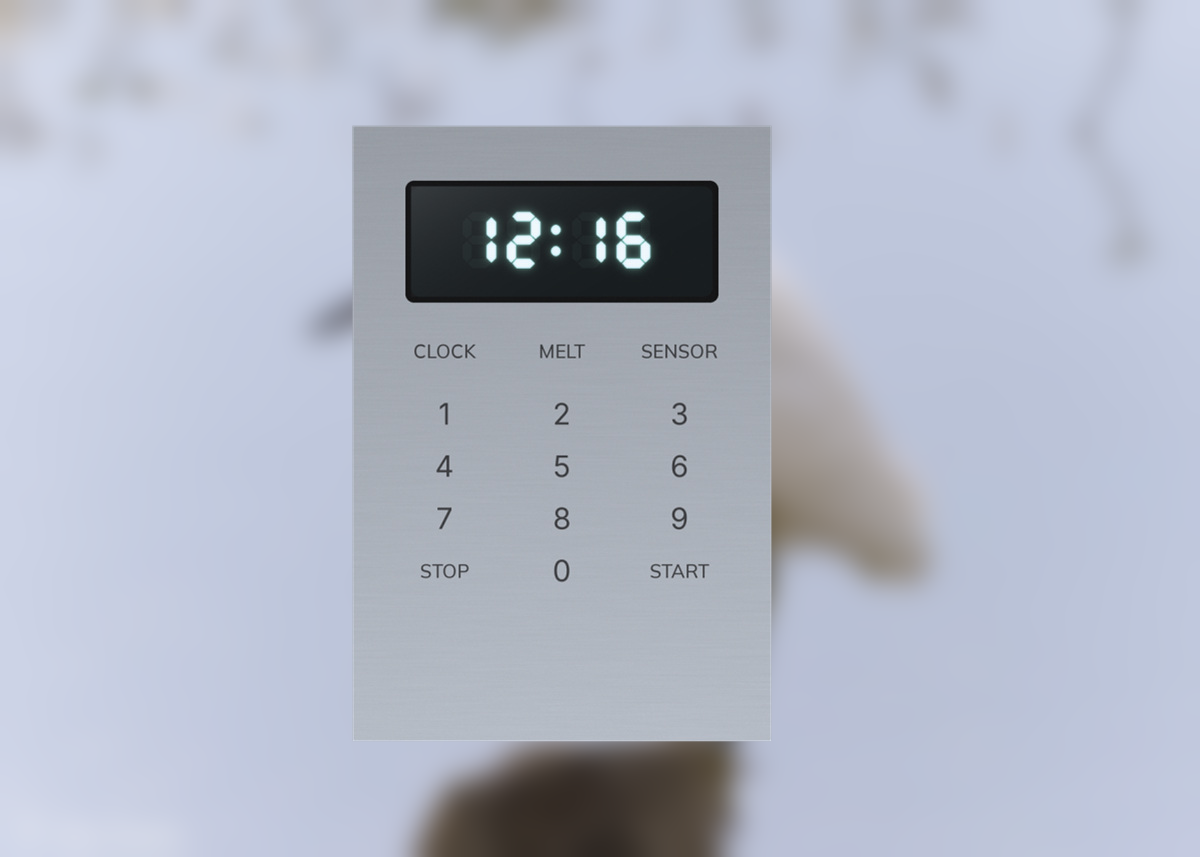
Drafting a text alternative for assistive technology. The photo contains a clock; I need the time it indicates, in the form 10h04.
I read 12h16
